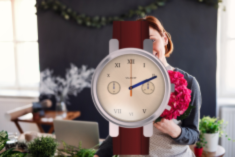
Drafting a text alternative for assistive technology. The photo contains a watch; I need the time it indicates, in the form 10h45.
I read 2h11
